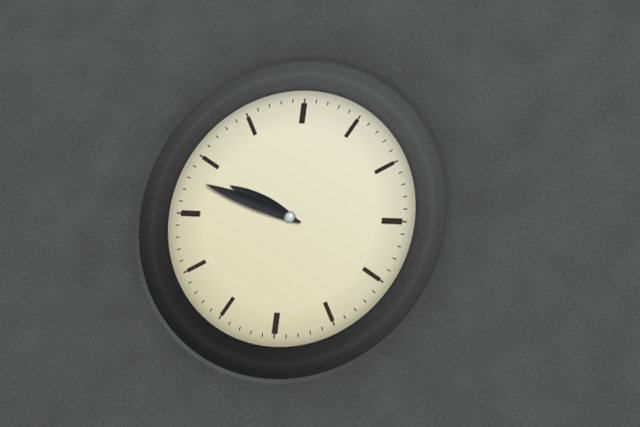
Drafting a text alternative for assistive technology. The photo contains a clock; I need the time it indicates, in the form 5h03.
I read 9h48
